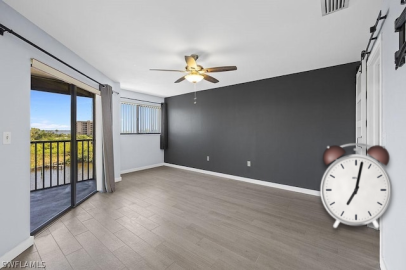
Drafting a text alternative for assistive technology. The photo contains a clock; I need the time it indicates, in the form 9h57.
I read 7h02
